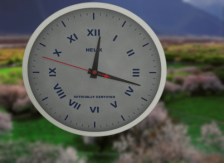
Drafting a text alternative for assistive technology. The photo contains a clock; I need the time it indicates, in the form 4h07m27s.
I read 12h17m48s
